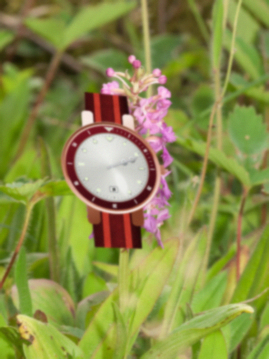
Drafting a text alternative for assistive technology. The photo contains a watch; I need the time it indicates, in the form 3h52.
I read 2h11
